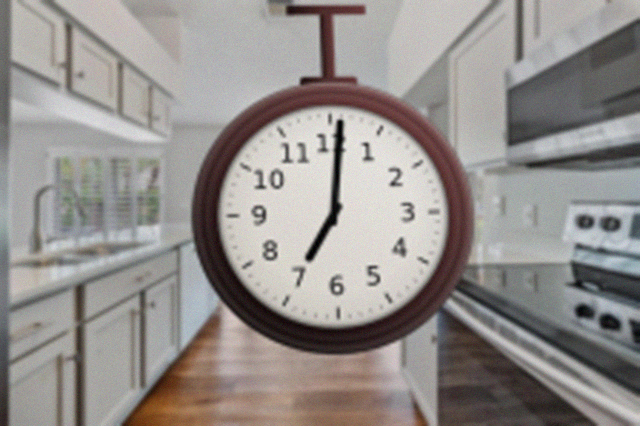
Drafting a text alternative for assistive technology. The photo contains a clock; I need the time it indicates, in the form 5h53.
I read 7h01
